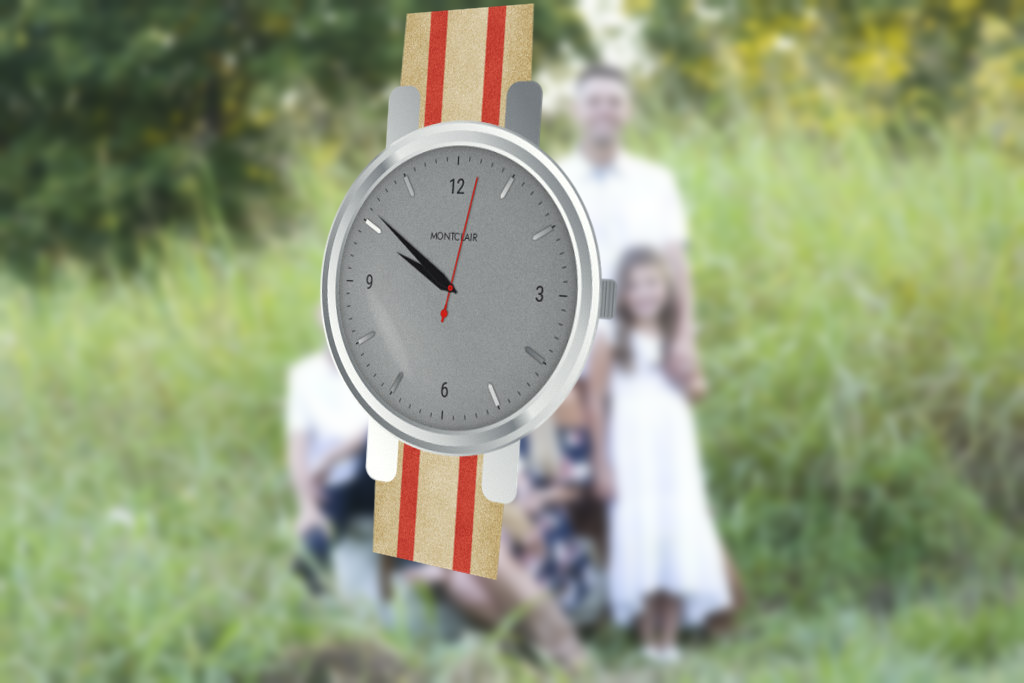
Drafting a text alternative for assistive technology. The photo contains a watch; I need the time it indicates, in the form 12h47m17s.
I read 9h51m02s
